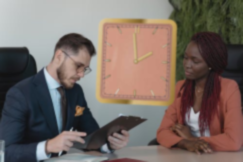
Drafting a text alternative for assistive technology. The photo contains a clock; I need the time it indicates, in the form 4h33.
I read 1h59
